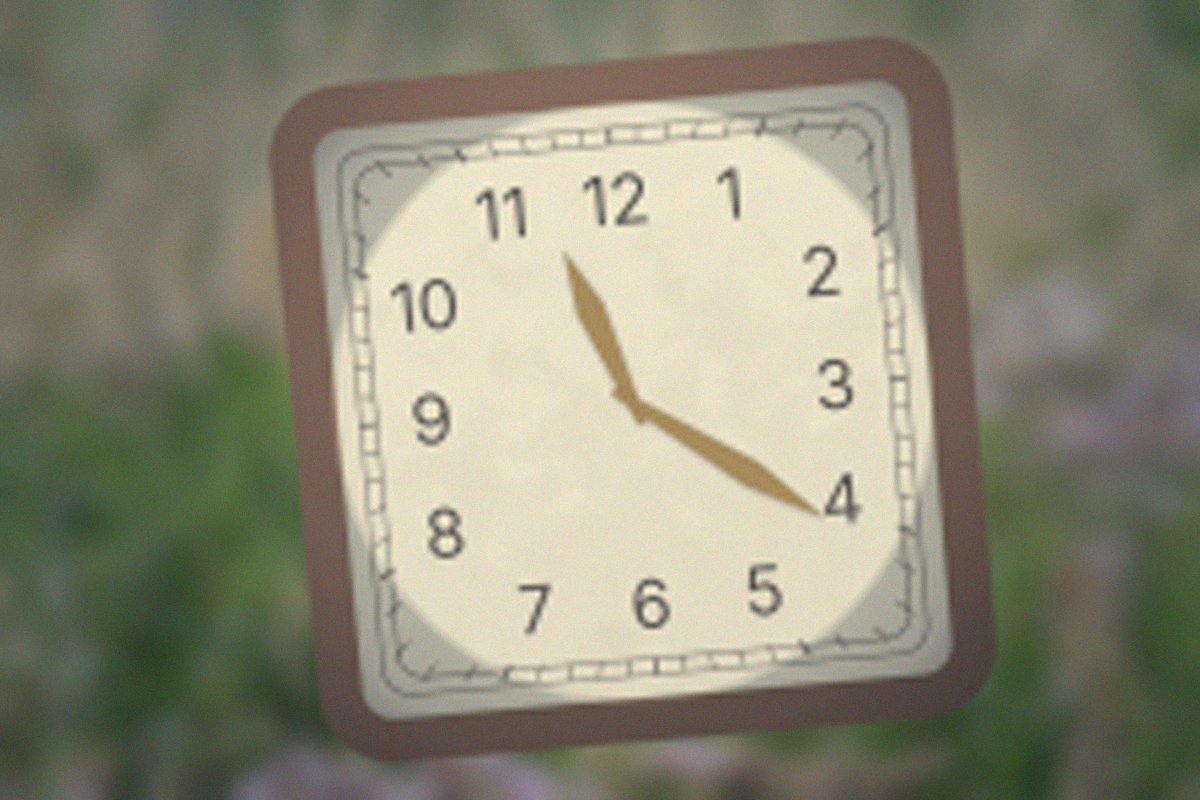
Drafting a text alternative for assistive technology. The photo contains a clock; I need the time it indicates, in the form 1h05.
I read 11h21
